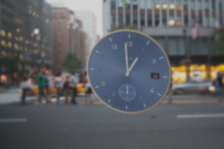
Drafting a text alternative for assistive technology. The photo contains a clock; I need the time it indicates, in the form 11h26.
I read 12h59
